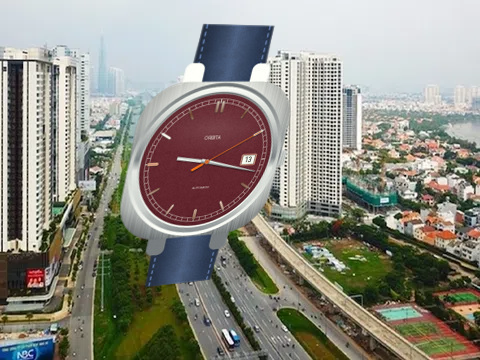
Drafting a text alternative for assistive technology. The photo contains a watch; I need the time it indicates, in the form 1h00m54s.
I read 9h17m10s
